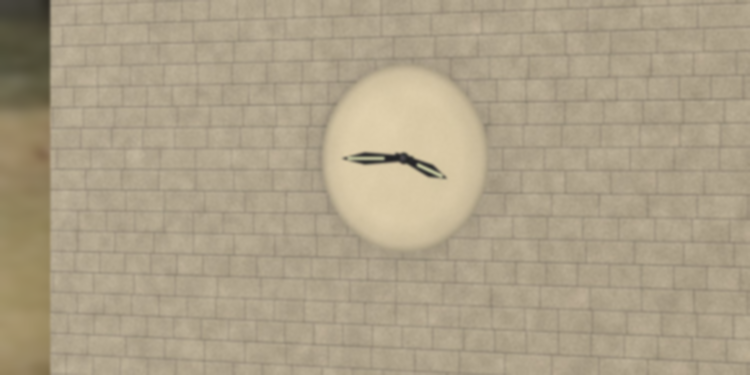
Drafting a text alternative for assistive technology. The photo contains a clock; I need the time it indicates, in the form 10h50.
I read 3h45
